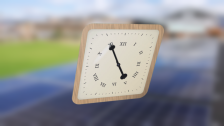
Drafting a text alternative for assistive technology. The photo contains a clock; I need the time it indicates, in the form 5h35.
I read 4h55
